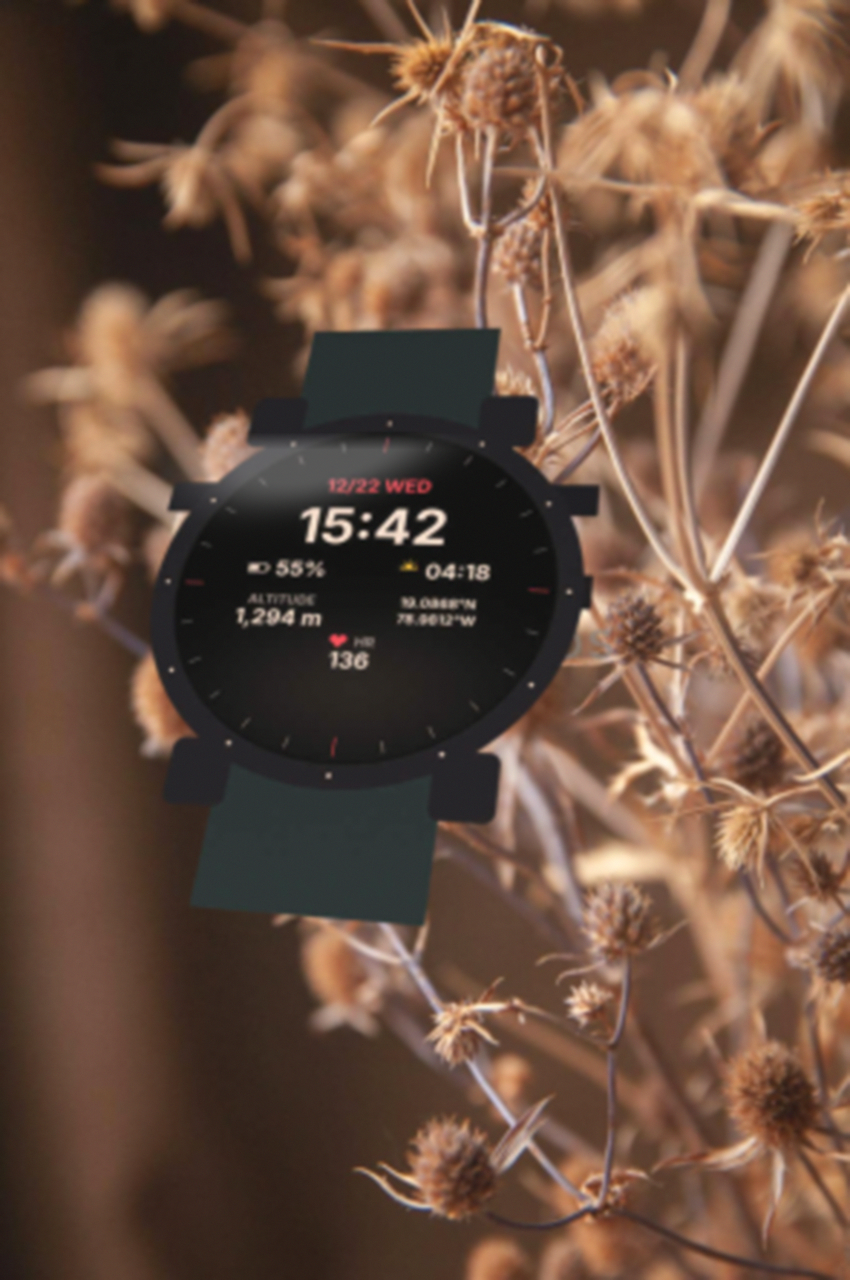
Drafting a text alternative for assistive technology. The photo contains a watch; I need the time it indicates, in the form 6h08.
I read 15h42
